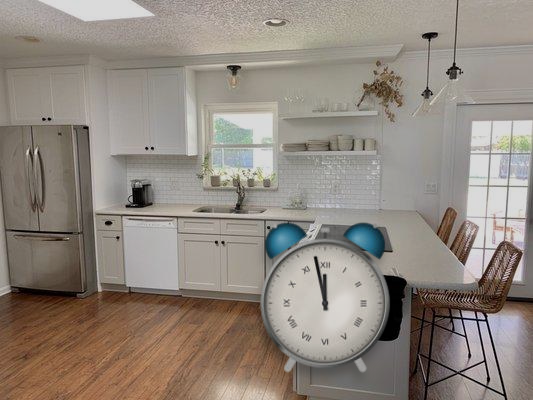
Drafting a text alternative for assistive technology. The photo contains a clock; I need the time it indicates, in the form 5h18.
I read 11h58
